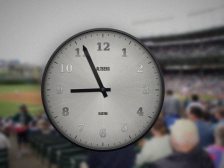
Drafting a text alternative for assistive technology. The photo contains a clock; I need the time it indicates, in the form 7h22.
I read 8h56
